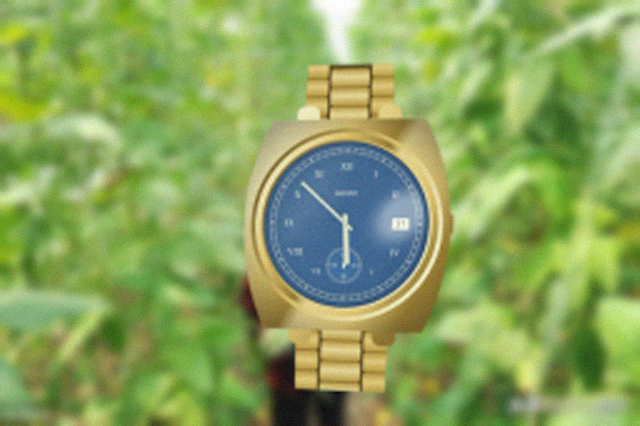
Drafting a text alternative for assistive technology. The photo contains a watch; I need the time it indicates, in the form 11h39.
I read 5h52
